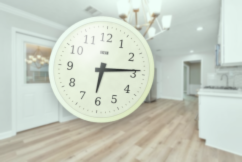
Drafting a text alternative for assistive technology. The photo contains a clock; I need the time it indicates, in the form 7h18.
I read 6h14
